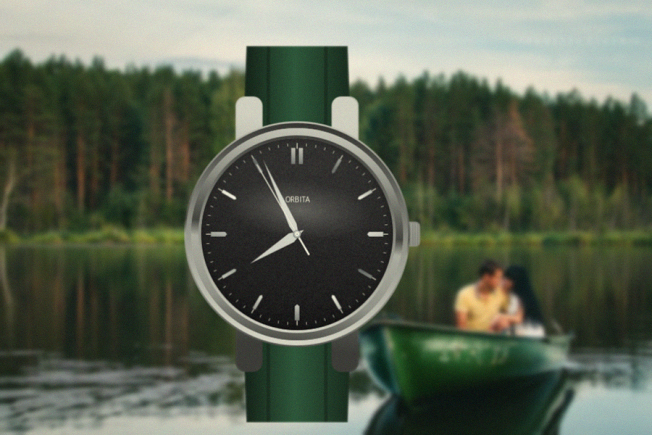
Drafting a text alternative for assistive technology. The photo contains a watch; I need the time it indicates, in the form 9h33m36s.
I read 7h55m55s
